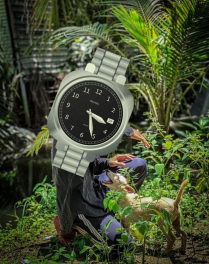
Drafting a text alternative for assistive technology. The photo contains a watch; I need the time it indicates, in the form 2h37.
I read 3h26
